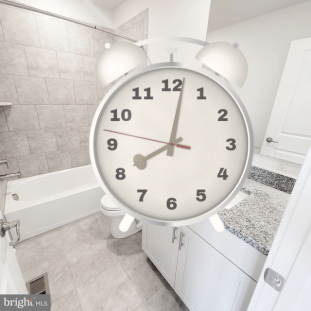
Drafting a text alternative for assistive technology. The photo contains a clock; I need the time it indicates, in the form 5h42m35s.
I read 8h01m47s
